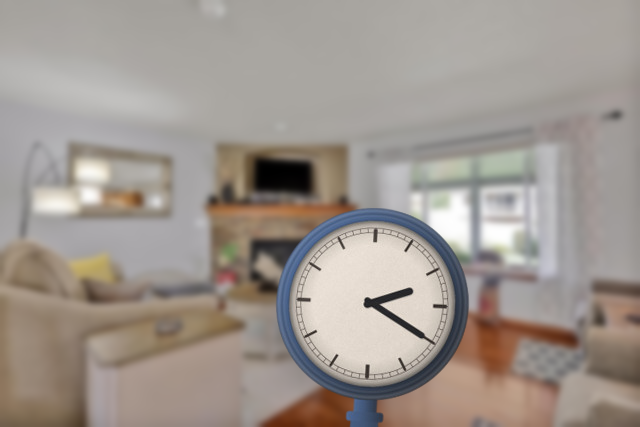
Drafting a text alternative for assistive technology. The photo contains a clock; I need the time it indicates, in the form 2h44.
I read 2h20
